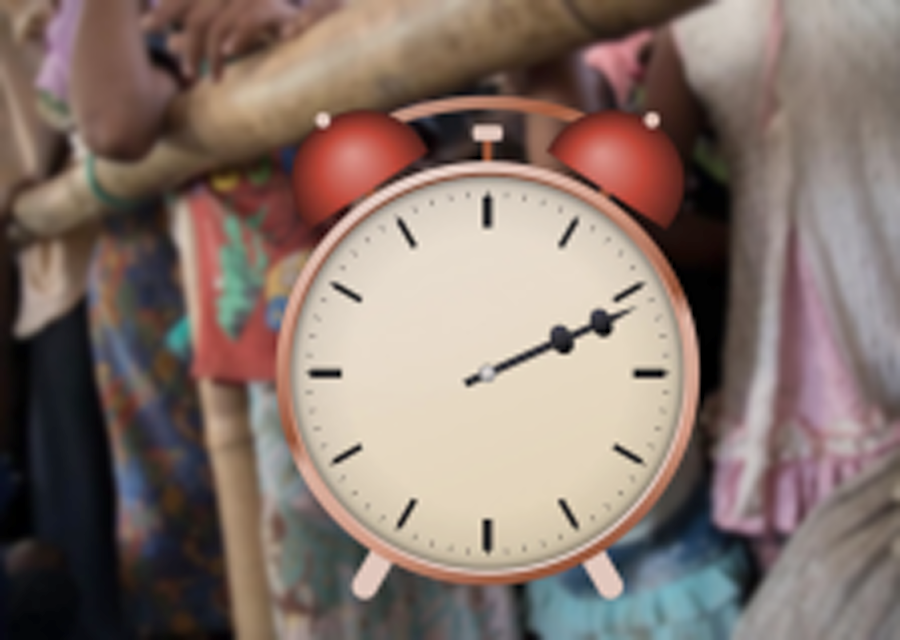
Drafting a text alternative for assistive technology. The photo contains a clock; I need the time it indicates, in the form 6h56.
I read 2h11
